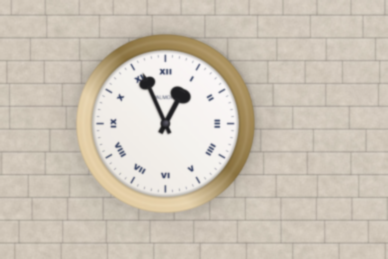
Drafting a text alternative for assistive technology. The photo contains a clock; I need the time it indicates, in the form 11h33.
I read 12h56
